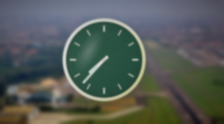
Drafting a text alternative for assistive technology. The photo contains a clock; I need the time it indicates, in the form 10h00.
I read 7h37
